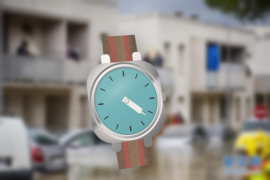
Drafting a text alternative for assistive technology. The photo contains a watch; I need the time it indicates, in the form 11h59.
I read 4h22
